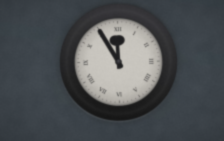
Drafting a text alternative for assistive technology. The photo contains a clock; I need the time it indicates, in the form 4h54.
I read 11h55
